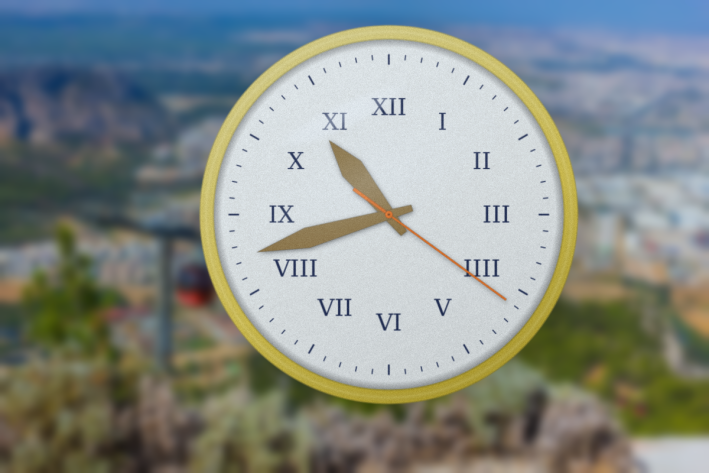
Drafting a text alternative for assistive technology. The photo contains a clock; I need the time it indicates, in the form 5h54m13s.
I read 10h42m21s
